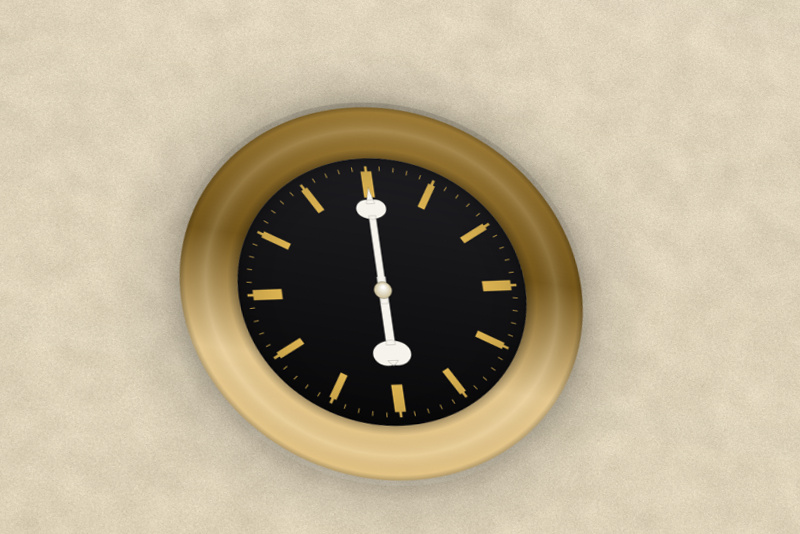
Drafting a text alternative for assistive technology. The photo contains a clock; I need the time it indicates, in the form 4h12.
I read 6h00
